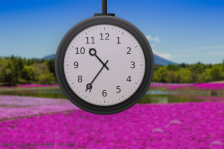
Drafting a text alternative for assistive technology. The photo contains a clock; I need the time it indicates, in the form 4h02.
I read 10h36
